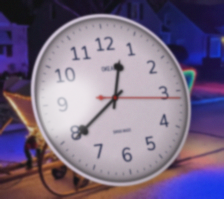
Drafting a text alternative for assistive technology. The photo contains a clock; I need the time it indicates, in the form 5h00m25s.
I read 12h39m16s
